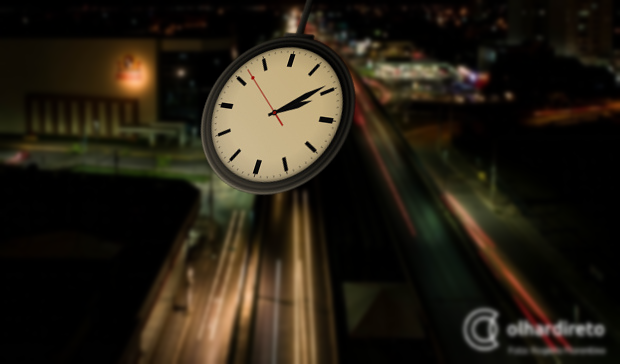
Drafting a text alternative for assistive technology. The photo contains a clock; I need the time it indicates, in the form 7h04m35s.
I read 2h08m52s
